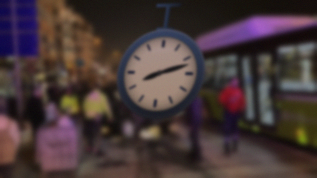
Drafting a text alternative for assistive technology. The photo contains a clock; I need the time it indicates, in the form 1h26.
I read 8h12
